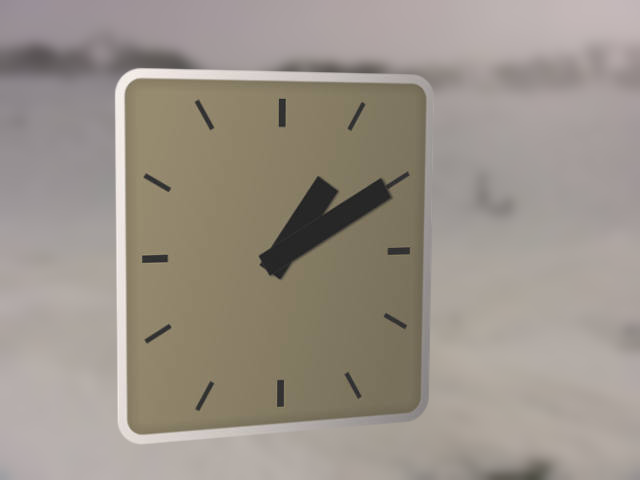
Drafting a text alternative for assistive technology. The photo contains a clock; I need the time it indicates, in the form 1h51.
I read 1h10
